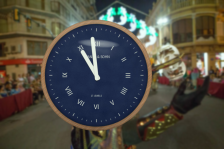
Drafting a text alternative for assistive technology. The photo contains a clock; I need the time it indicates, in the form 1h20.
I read 10h59
